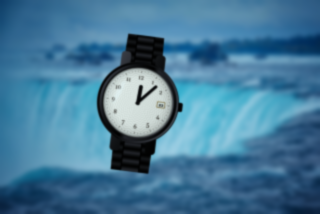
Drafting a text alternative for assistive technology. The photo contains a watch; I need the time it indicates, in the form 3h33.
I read 12h07
